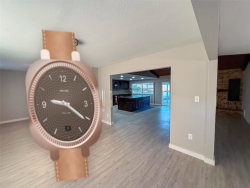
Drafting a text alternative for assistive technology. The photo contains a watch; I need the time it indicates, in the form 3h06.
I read 9h21
